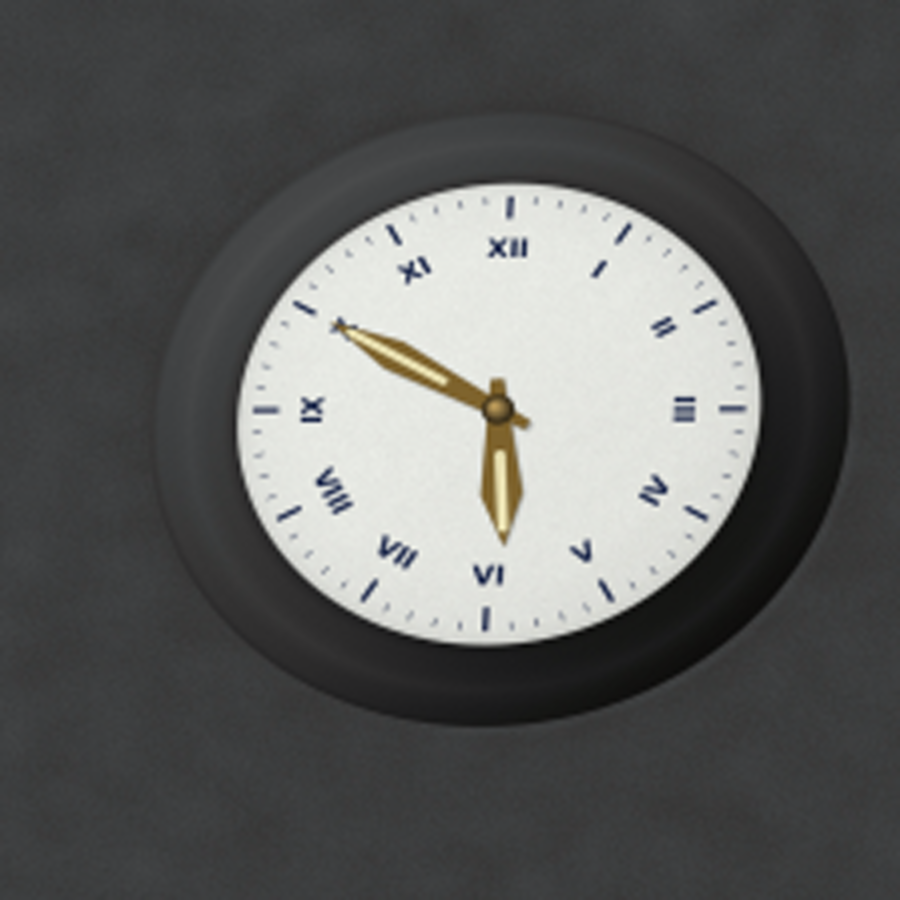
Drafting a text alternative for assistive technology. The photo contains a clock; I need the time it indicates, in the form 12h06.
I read 5h50
